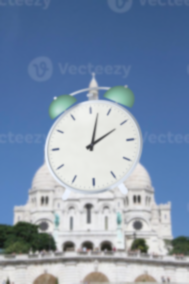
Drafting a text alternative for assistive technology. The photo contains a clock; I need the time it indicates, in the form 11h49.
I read 2h02
